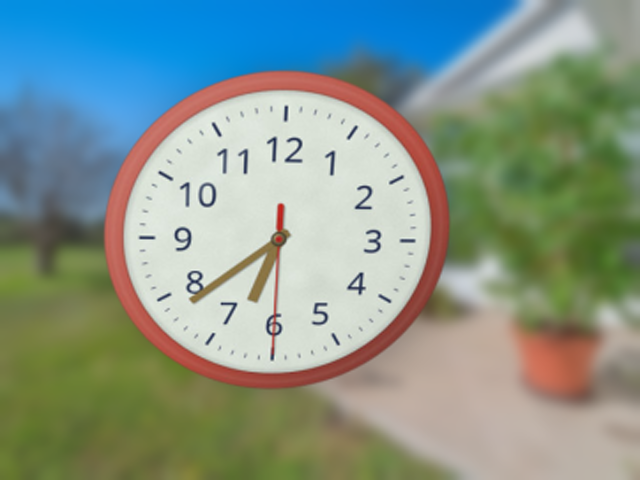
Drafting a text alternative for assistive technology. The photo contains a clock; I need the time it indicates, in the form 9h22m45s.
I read 6h38m30s
